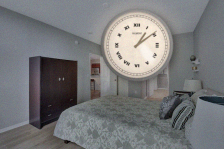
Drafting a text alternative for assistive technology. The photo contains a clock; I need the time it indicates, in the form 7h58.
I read 1h09
